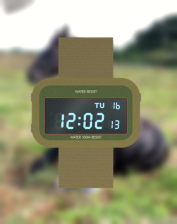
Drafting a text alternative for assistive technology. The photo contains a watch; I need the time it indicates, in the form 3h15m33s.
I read 12h02m13s
